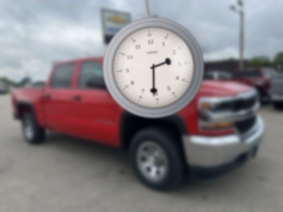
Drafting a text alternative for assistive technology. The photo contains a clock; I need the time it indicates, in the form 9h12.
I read 2h31
